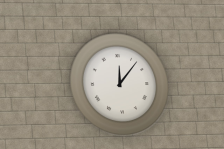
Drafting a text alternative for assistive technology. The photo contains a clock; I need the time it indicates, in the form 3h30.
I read 12h07
